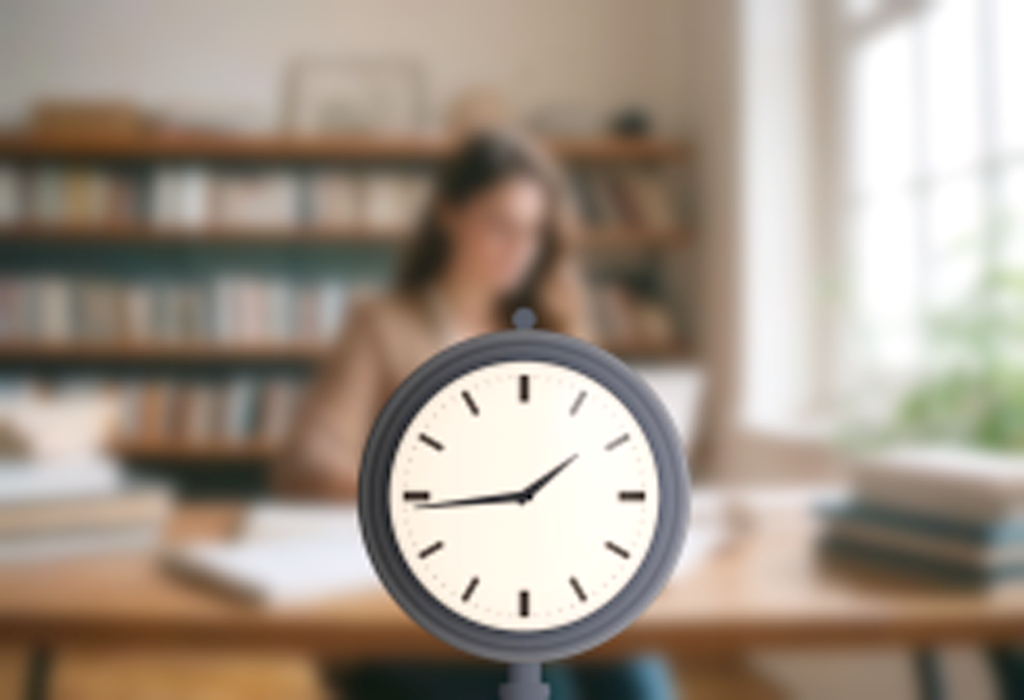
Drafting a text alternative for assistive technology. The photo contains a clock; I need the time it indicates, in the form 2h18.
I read 1h44
